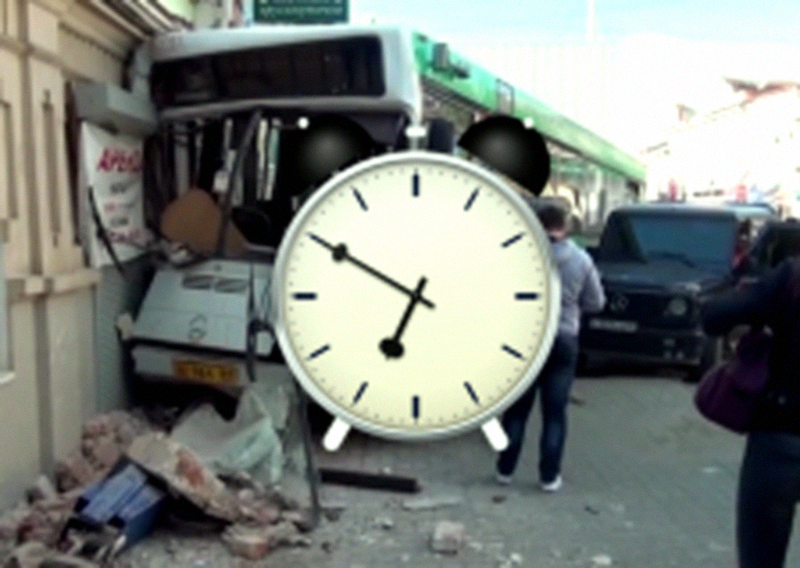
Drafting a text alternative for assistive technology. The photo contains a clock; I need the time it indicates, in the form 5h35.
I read 6h50
